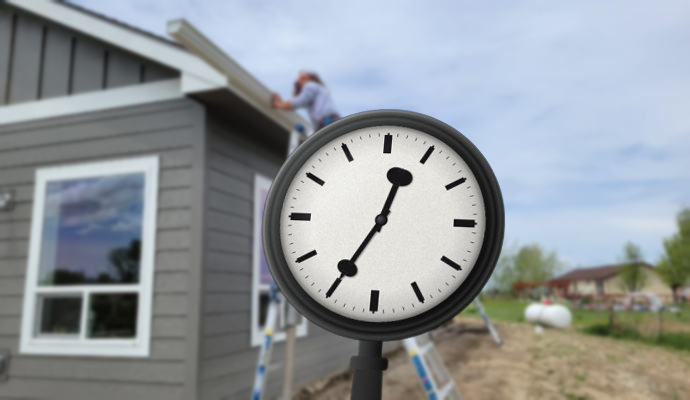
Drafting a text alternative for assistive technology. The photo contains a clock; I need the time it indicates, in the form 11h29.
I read 12h35
